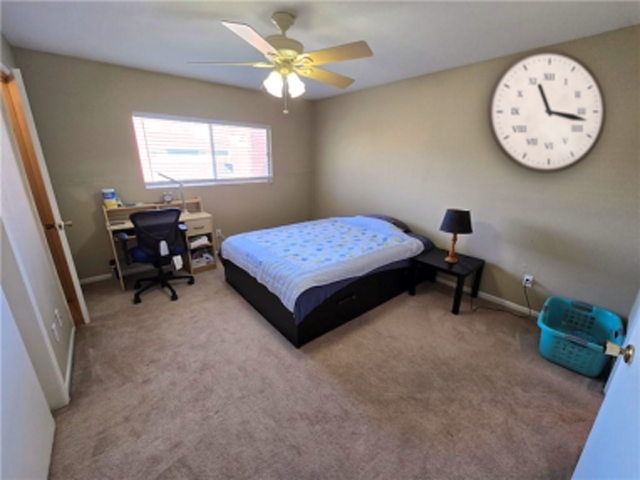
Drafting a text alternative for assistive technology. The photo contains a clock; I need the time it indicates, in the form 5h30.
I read 11h17
